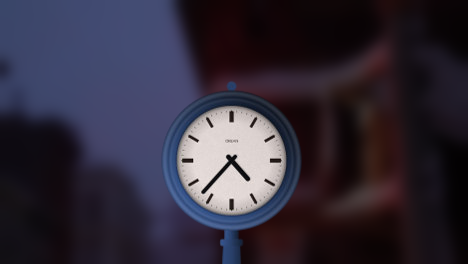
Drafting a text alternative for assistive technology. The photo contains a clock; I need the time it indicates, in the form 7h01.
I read 4h37
